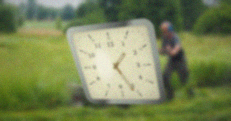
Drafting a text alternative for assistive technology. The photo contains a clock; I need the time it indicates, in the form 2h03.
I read 1h26
